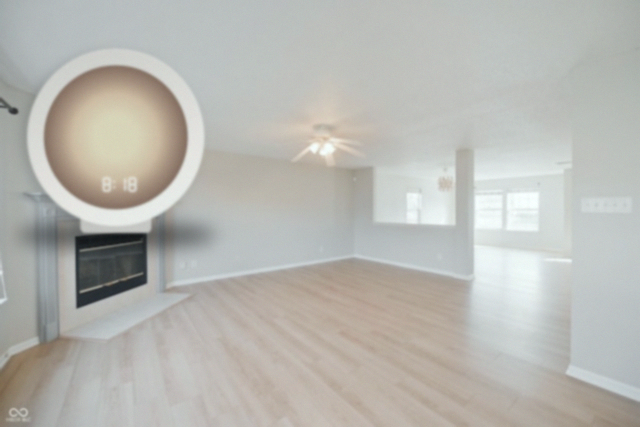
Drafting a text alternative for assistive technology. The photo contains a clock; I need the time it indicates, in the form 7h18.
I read 8h18
